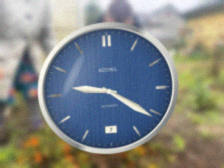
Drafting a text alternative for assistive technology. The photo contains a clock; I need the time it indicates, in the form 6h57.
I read 9h21
